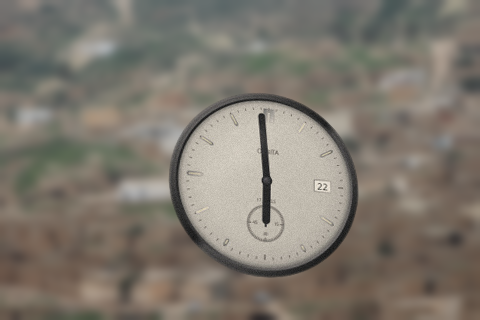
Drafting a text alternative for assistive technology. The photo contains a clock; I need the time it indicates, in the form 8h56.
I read 5h59
